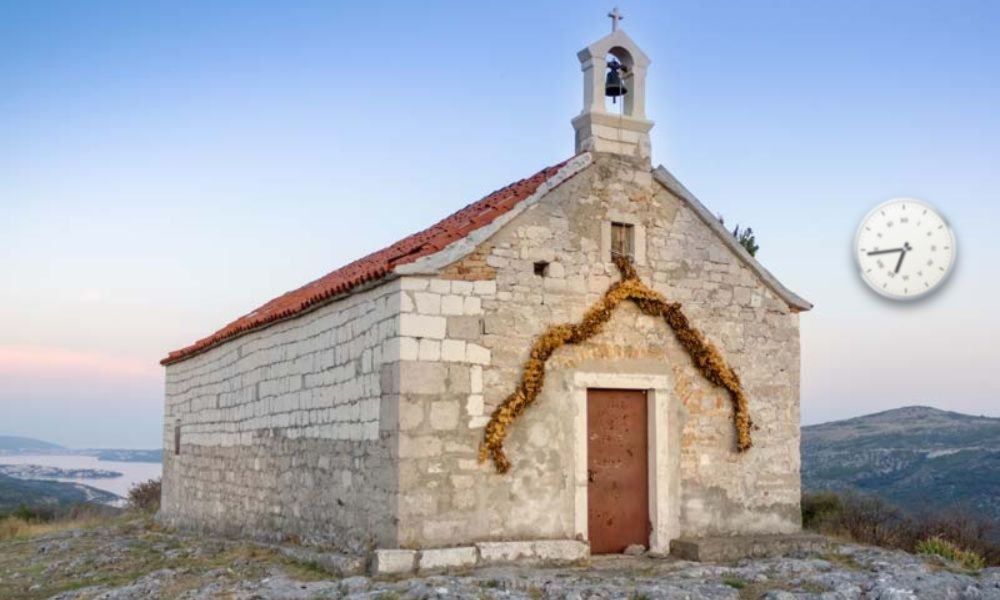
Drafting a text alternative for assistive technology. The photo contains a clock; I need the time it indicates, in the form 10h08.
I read 6h44
